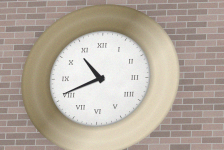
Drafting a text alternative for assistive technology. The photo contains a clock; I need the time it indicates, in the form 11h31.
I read 10h41
